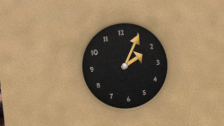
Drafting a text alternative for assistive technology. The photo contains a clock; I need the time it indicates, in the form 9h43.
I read 2h05
